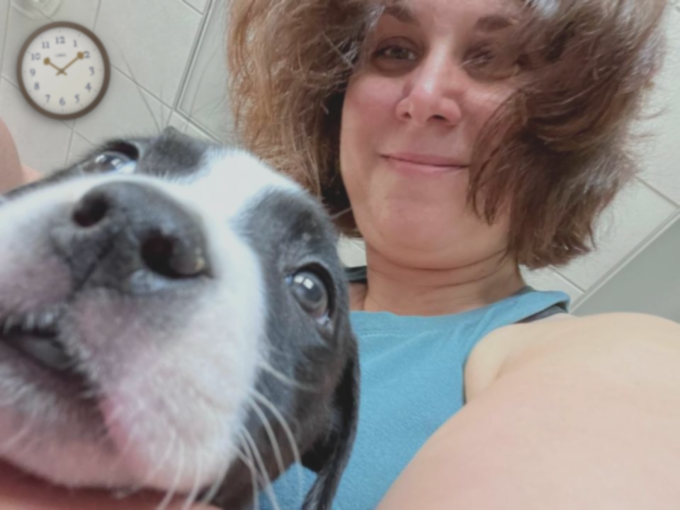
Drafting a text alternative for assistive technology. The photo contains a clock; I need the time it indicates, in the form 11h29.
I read 10h09
